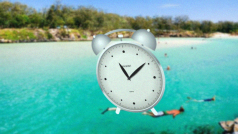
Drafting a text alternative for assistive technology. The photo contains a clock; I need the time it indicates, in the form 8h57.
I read 11h09
